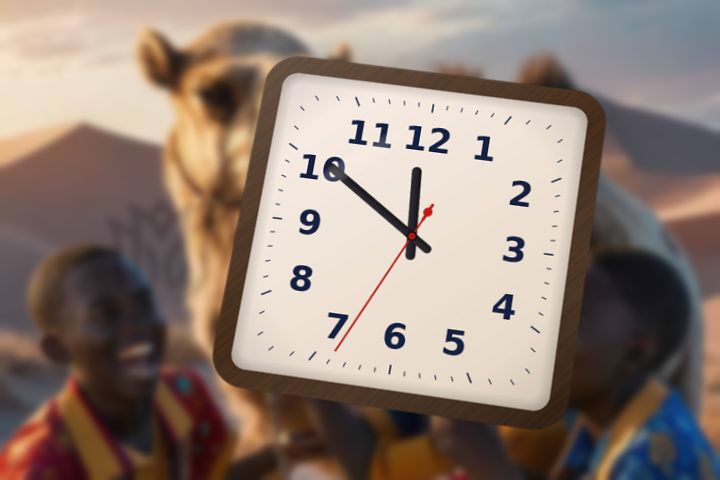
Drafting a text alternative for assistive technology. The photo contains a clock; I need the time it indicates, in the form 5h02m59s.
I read 11h50m34s
